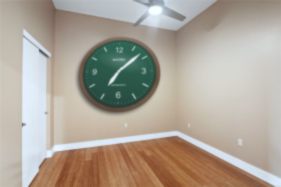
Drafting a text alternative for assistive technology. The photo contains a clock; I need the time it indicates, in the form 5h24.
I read 7h08
